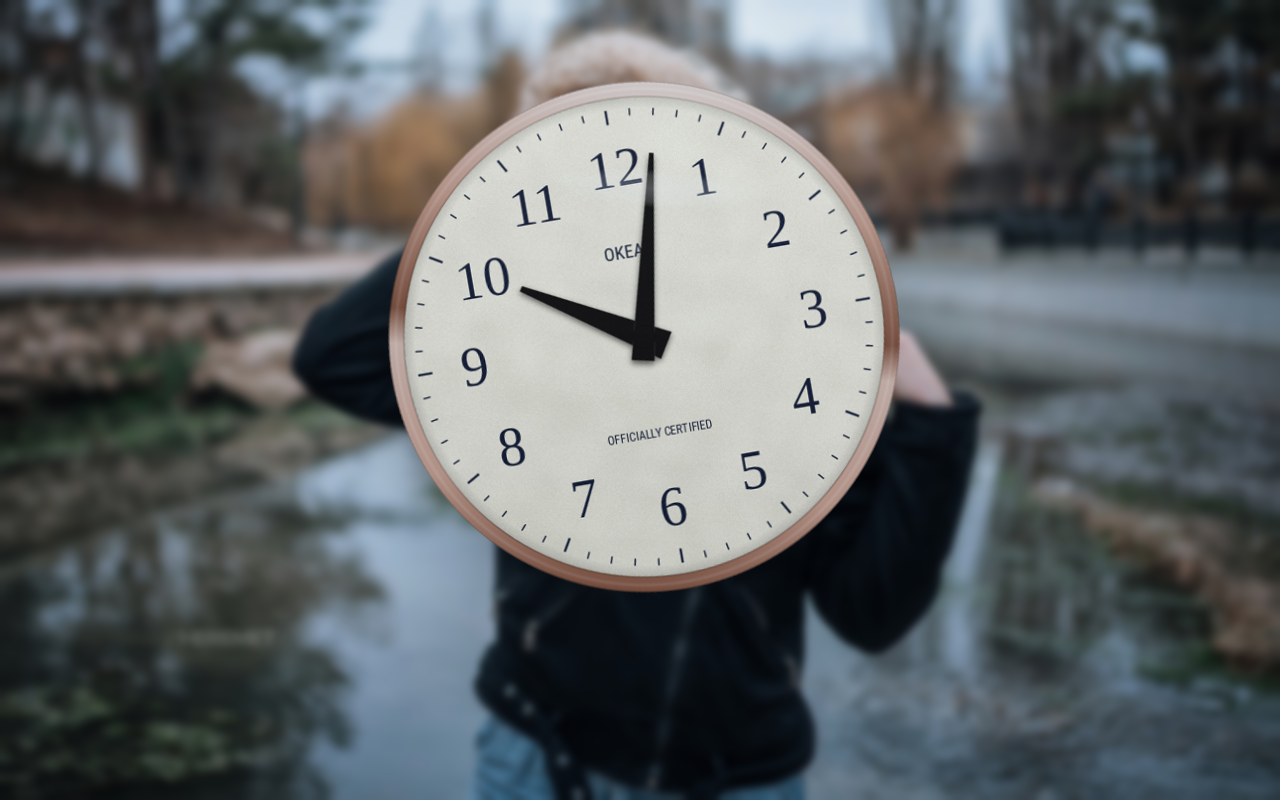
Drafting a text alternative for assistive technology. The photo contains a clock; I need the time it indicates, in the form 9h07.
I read 10h02
